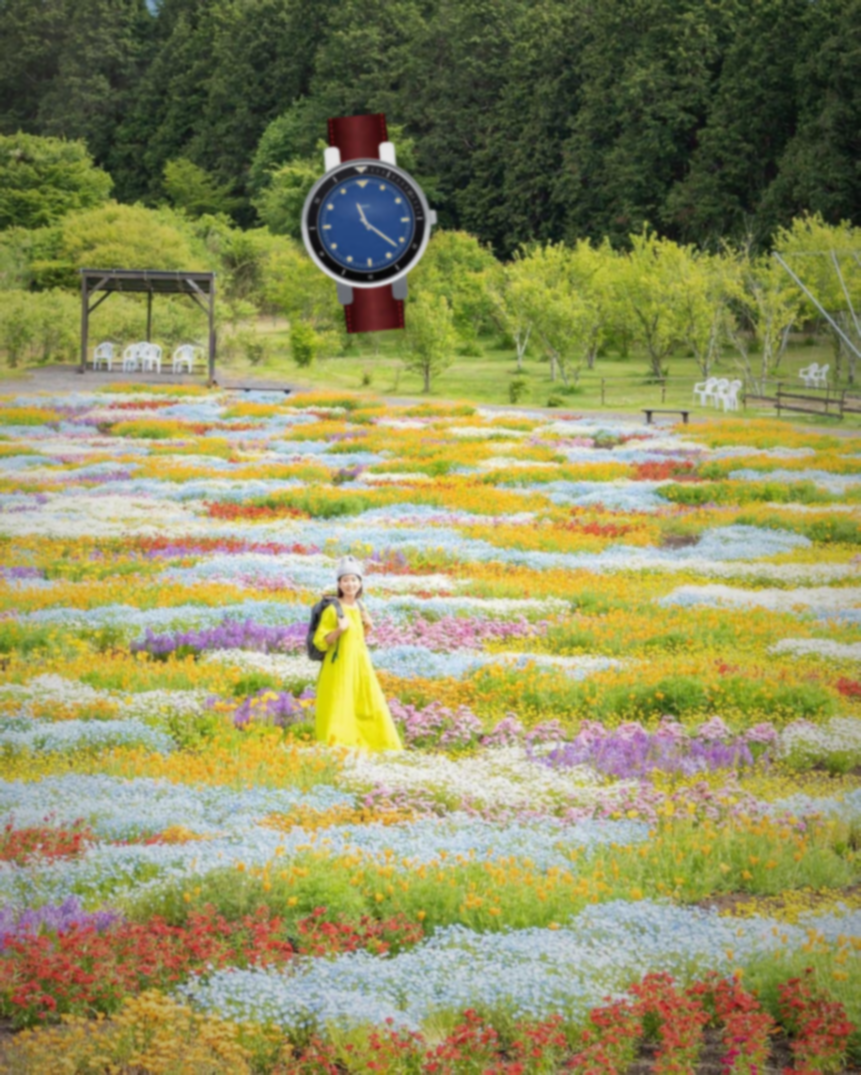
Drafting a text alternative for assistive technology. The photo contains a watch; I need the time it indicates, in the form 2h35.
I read 11h22
